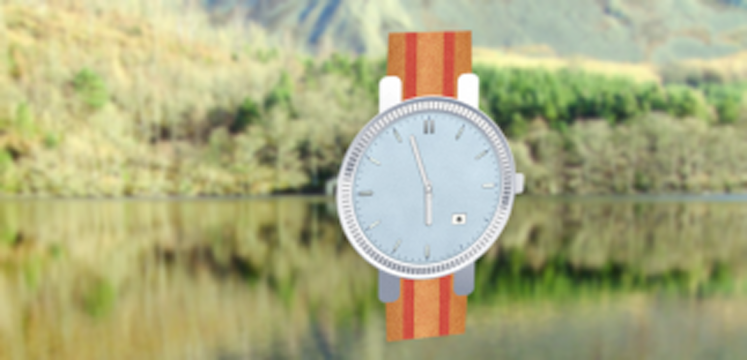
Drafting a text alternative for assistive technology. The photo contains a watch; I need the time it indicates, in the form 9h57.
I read 5h57
